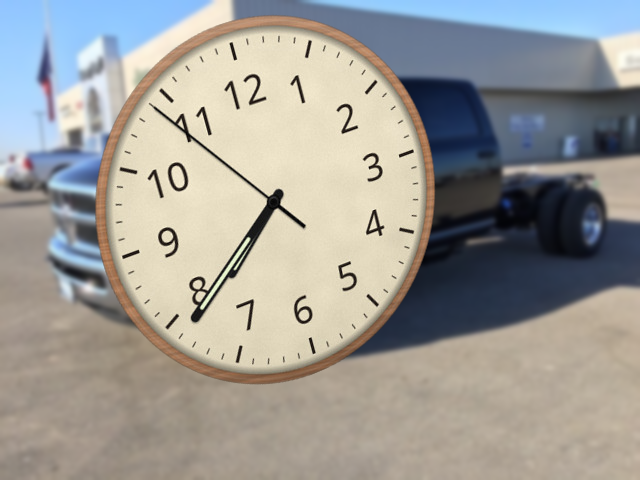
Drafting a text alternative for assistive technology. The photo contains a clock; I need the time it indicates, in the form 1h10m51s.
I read 7h38m54s
